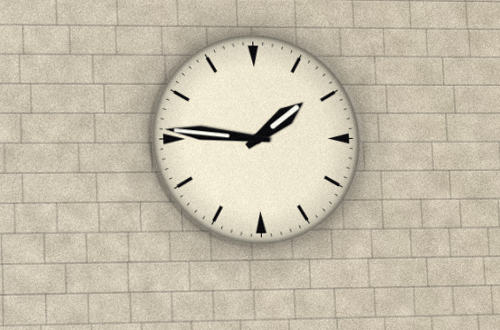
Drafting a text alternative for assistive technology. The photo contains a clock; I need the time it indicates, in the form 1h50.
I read 1h46
